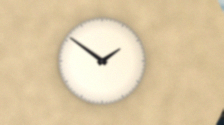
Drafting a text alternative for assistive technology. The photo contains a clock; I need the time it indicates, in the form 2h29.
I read 1h51
